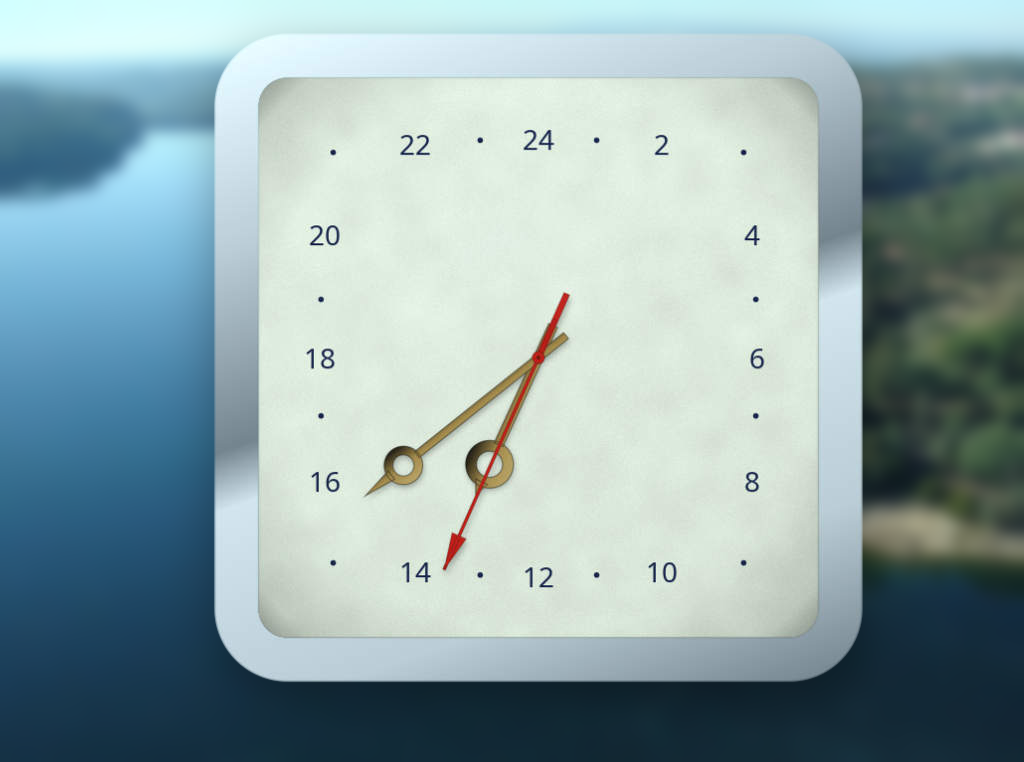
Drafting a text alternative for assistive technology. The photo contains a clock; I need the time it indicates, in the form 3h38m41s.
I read 13h38m34s
